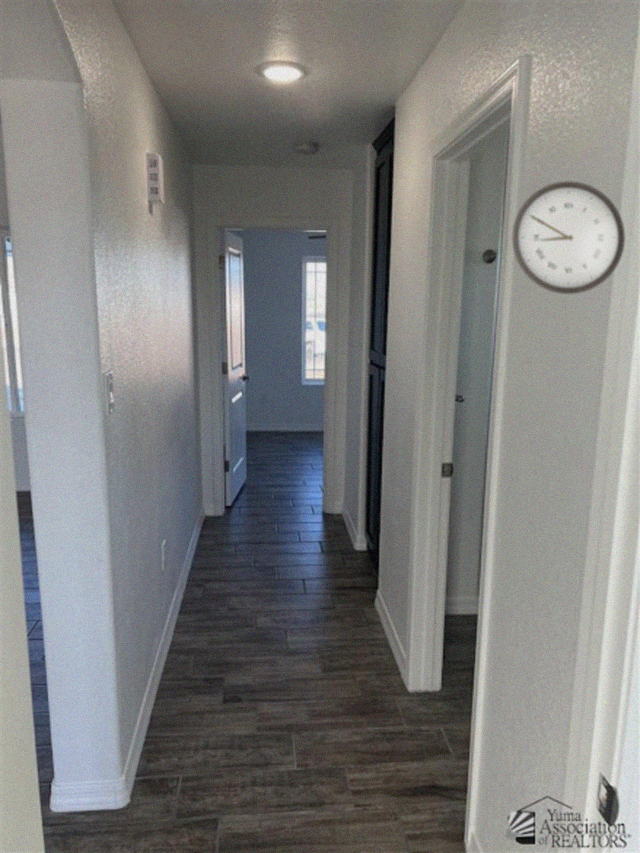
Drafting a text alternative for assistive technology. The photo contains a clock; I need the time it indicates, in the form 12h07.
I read 8h50
